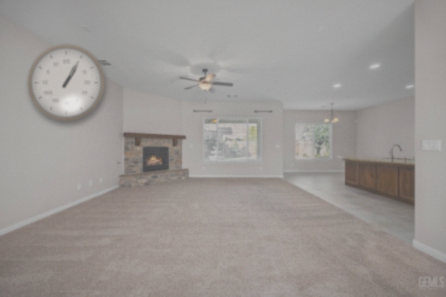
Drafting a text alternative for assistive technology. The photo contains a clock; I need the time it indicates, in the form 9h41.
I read 1h05
